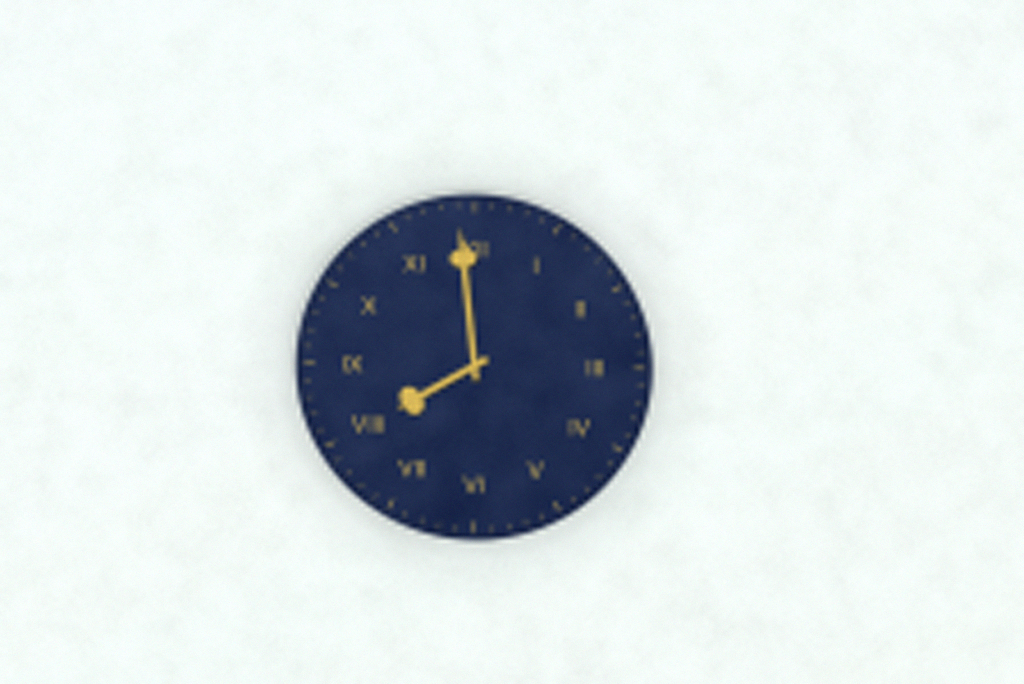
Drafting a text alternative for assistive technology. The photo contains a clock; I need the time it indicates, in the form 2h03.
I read 7h59
